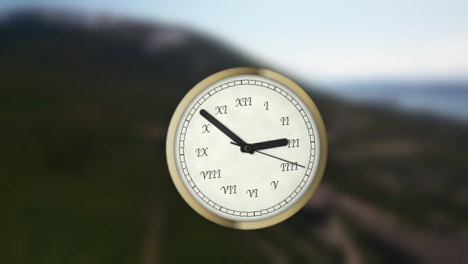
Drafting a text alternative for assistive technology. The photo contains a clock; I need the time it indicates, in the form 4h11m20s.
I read 2h52m19s
